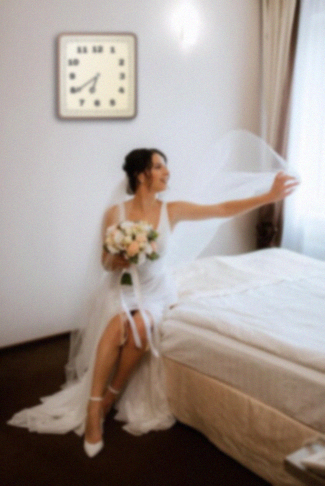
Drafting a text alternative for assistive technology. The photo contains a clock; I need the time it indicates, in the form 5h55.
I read 6h39
